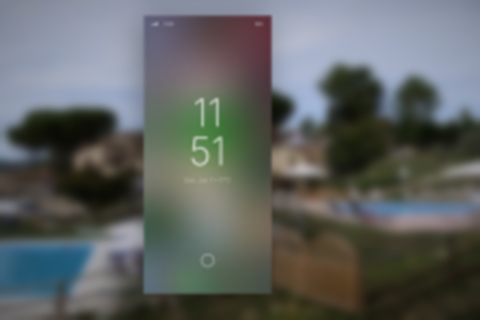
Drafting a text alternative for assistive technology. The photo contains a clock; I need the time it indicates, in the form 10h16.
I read 11h51
